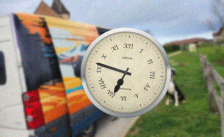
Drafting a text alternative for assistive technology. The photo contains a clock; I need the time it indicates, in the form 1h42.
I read 6h47
